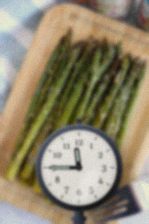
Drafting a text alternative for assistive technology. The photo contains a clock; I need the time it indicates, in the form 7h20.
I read 11h45
